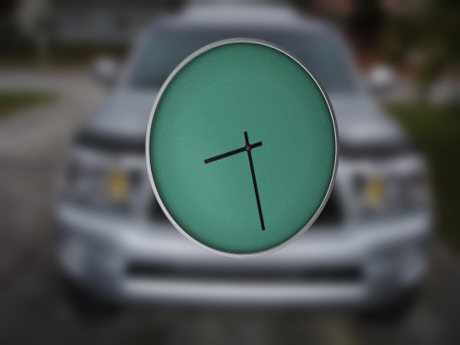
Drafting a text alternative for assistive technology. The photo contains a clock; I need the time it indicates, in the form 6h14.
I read 8h28
